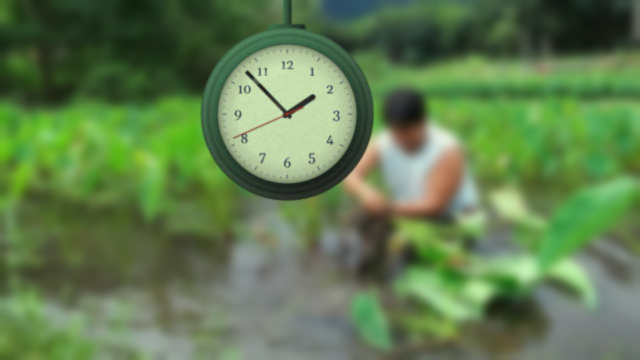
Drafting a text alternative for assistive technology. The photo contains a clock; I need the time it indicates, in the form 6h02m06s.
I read 1h52m41s
